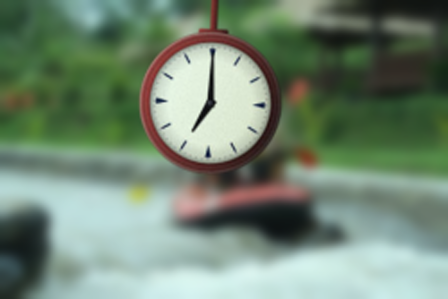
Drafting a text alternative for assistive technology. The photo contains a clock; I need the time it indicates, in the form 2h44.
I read 7h00
